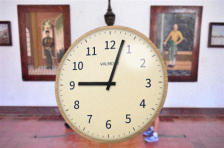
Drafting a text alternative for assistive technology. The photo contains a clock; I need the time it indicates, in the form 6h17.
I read 9h03
